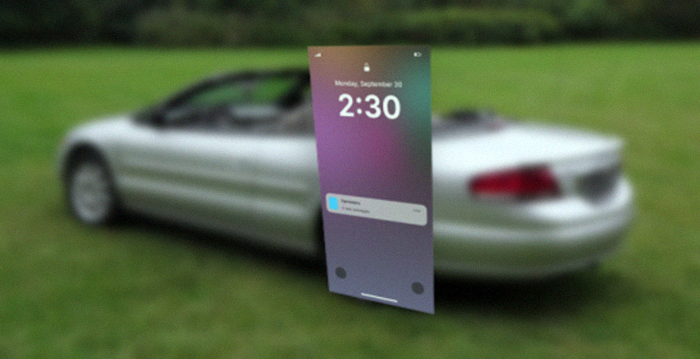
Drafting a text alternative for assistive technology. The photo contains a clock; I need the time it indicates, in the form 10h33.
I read 2h30
